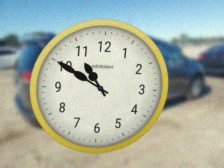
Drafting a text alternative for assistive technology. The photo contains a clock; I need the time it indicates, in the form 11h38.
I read 10h50
